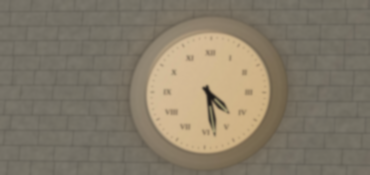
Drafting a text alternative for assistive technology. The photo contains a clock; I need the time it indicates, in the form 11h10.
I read 4h28
